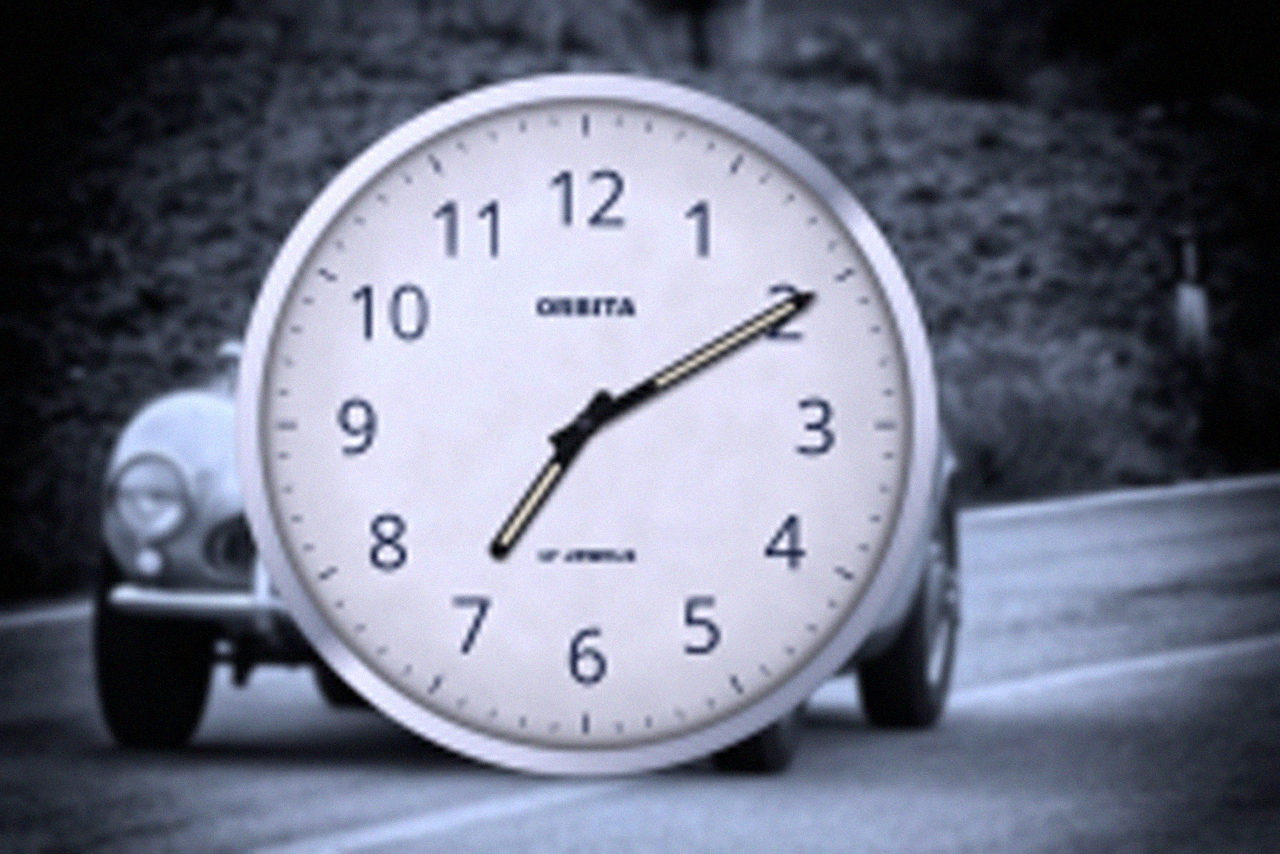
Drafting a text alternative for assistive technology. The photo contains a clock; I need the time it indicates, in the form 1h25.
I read 7h10
